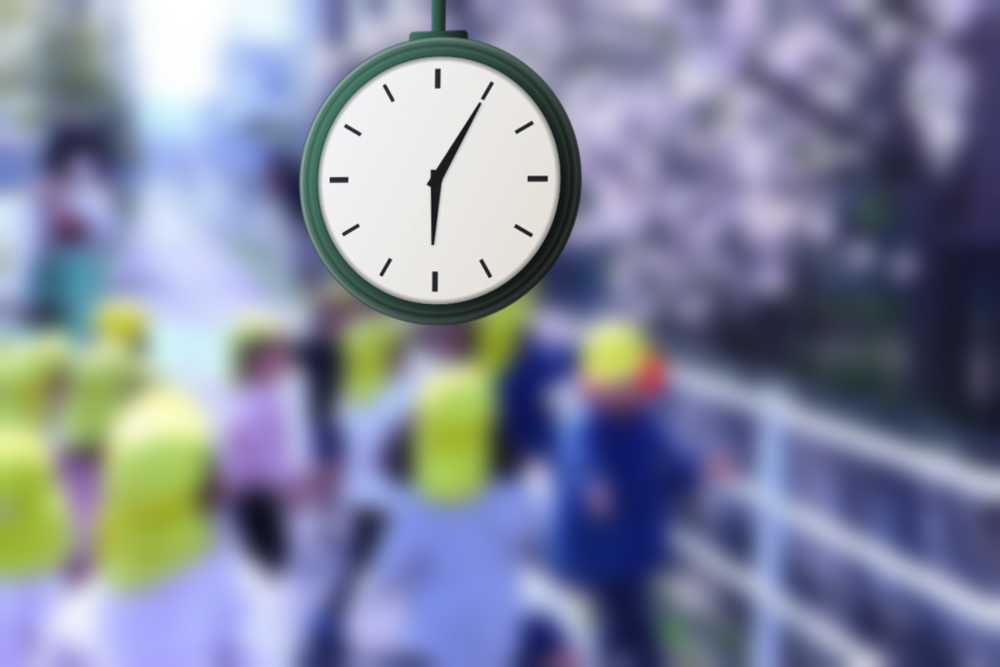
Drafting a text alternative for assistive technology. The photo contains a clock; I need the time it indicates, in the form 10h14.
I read 6h05
